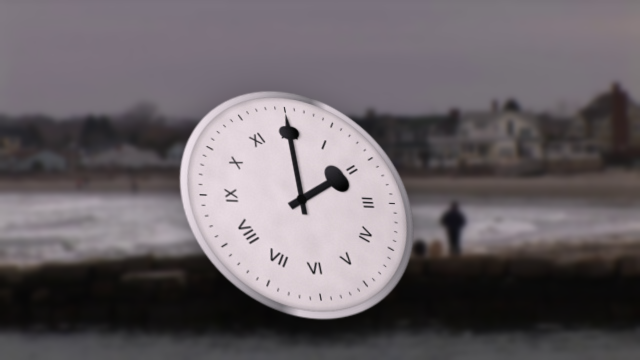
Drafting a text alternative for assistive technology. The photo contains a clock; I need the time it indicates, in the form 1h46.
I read 2h00
